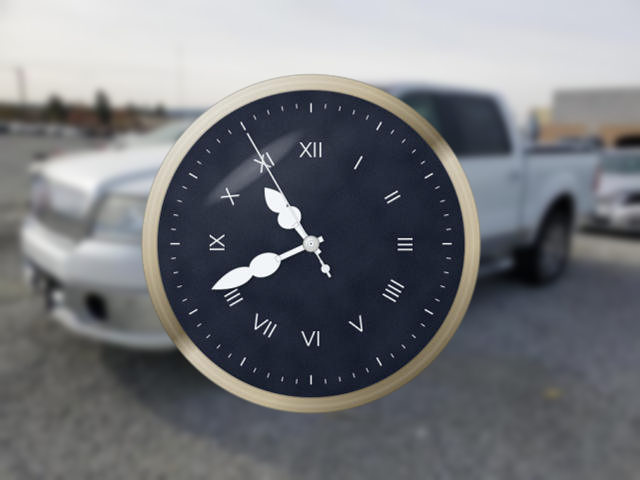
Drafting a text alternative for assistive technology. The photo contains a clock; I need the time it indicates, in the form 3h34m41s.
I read 10h40m55s
